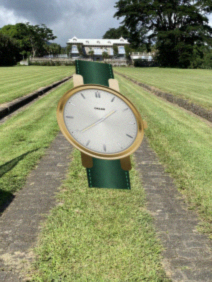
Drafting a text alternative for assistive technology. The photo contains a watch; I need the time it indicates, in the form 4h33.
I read 1h39
